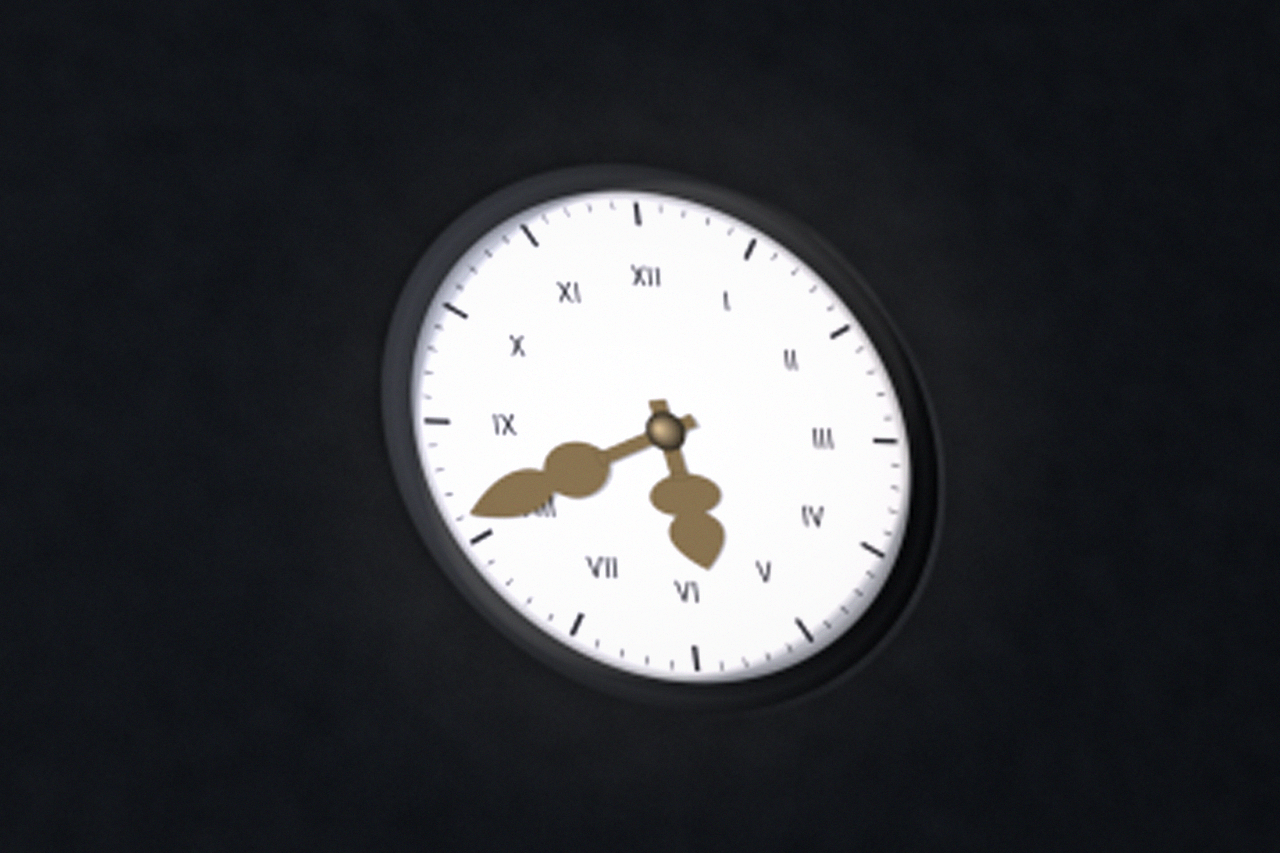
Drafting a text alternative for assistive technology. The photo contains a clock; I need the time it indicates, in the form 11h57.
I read 5h41
